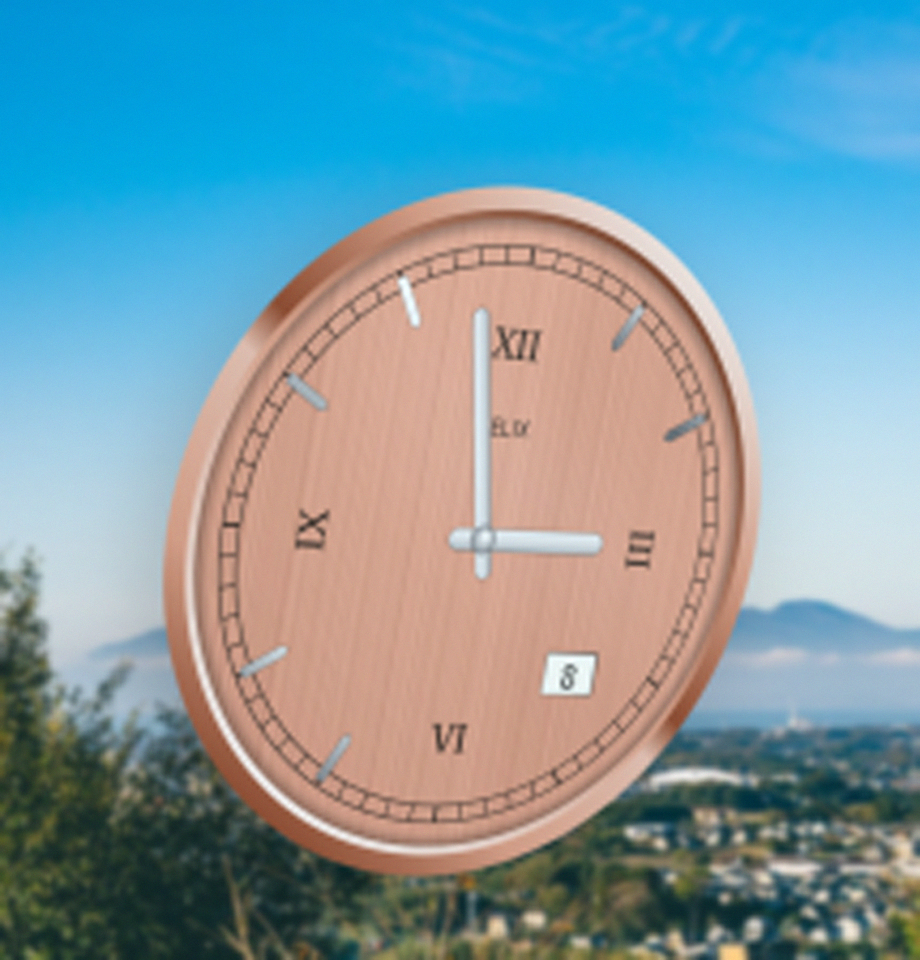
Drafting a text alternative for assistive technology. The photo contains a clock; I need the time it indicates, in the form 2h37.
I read 2h58
